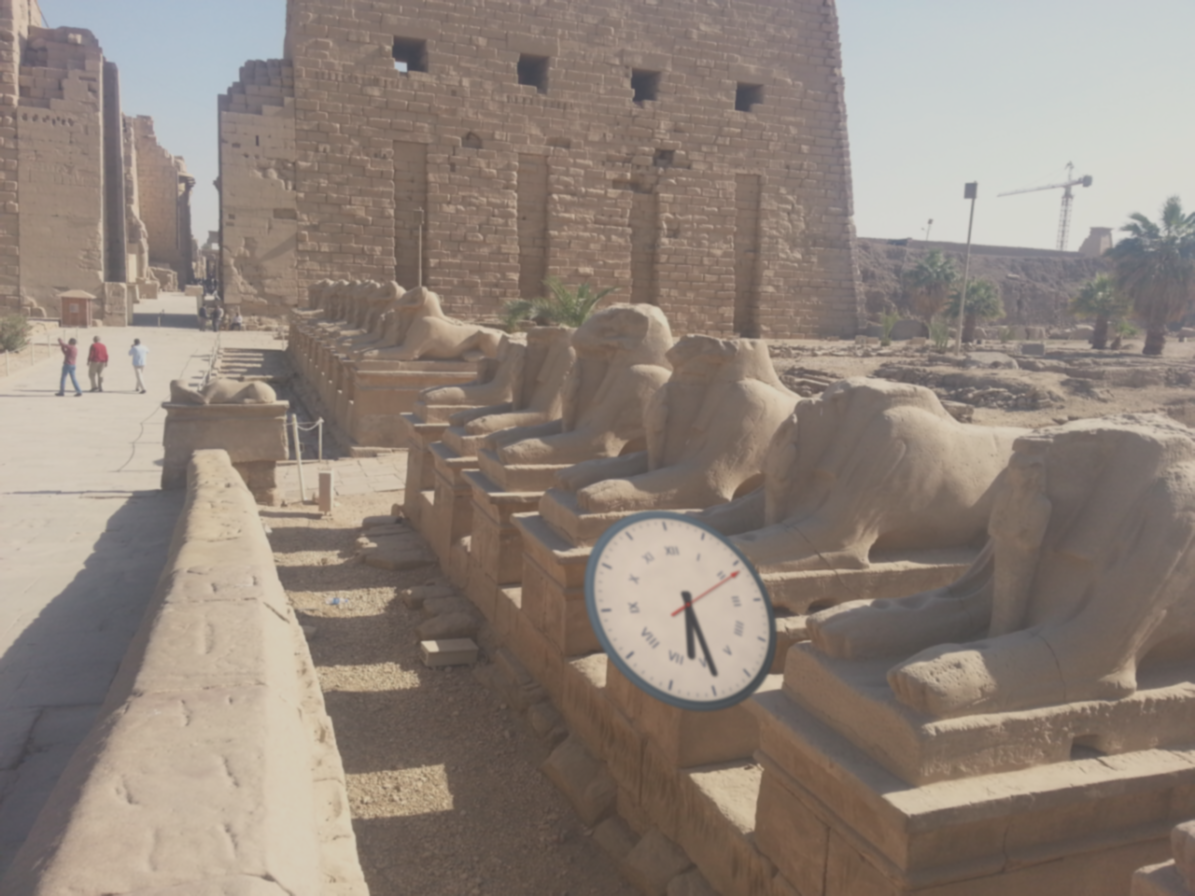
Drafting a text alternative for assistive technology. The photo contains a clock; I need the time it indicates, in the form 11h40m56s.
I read 6h29m11s
